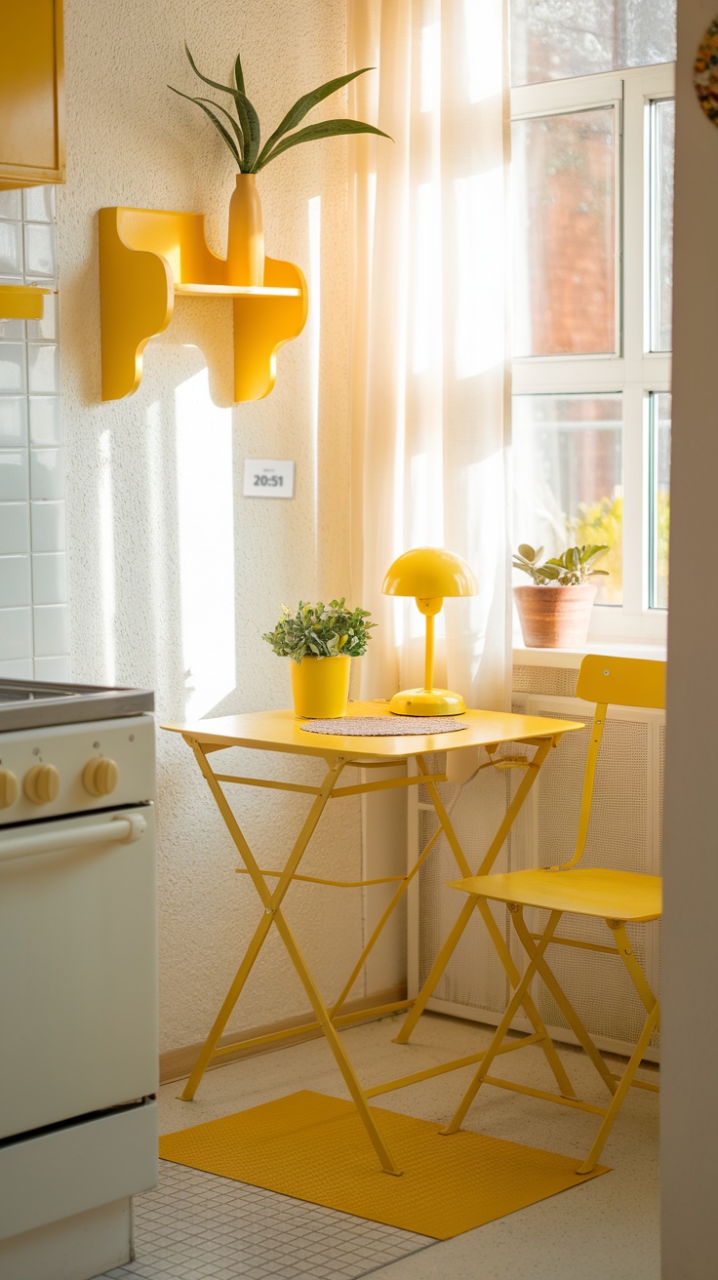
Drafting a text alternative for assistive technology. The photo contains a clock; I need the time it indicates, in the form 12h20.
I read 20h51
